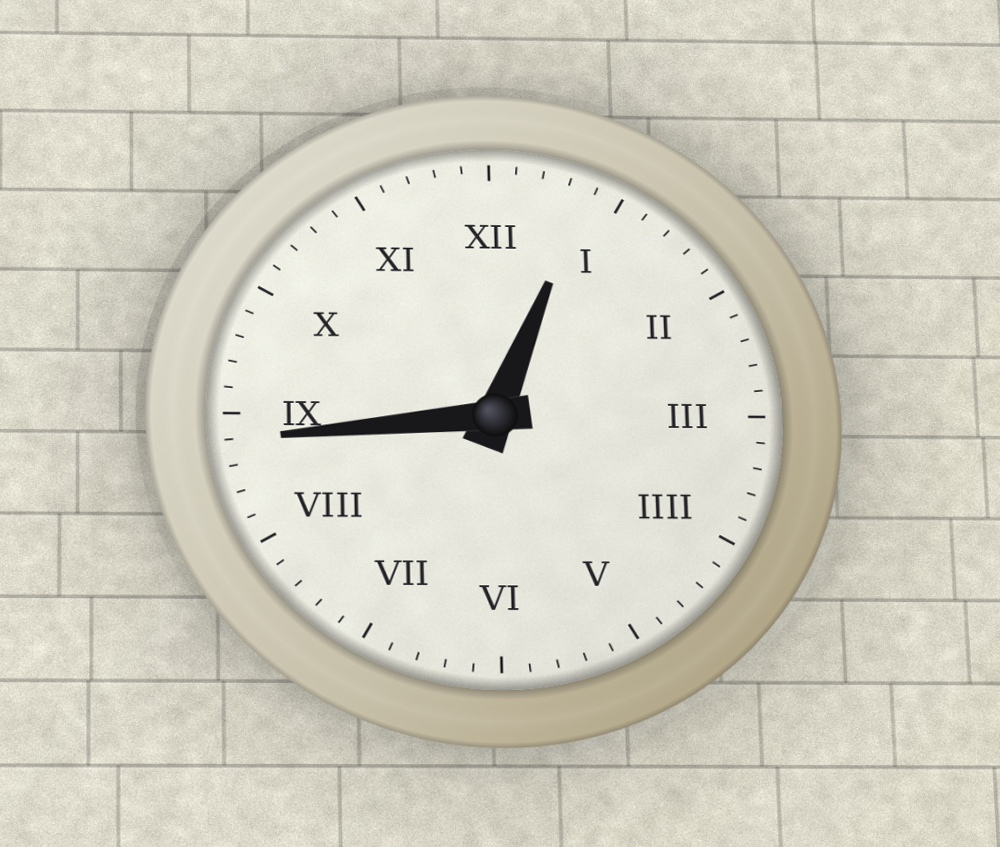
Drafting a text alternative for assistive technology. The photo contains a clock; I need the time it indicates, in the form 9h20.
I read 12h44
